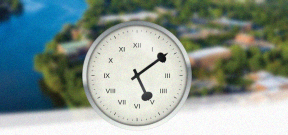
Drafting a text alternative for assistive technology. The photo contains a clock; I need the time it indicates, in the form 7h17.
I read 5h09
